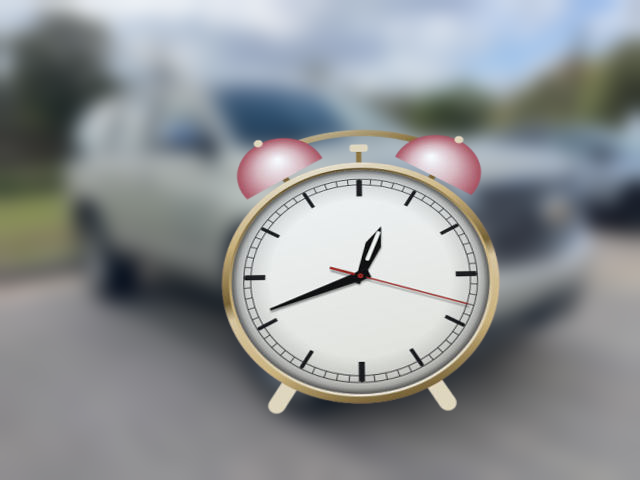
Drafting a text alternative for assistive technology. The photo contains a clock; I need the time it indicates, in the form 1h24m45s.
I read 12h41m18s
